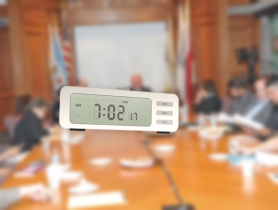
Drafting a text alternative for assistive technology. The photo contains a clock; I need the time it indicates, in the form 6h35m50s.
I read 7h02m17s
